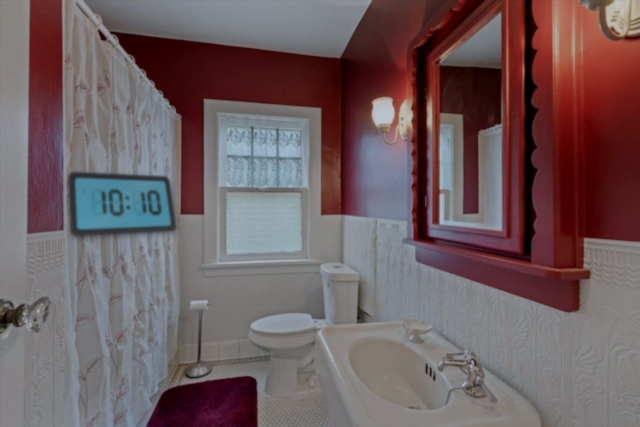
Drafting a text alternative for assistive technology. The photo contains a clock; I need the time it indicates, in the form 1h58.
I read 10h10
